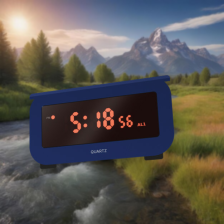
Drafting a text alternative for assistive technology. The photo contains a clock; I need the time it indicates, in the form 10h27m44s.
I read 5h18m56s
